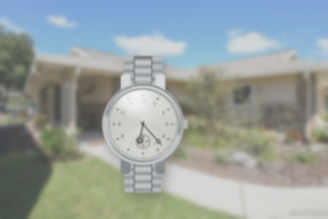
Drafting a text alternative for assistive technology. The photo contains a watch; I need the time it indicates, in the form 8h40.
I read 6h23
